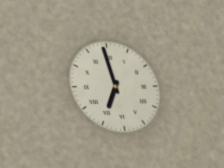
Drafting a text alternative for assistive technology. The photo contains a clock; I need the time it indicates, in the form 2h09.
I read 6h59
